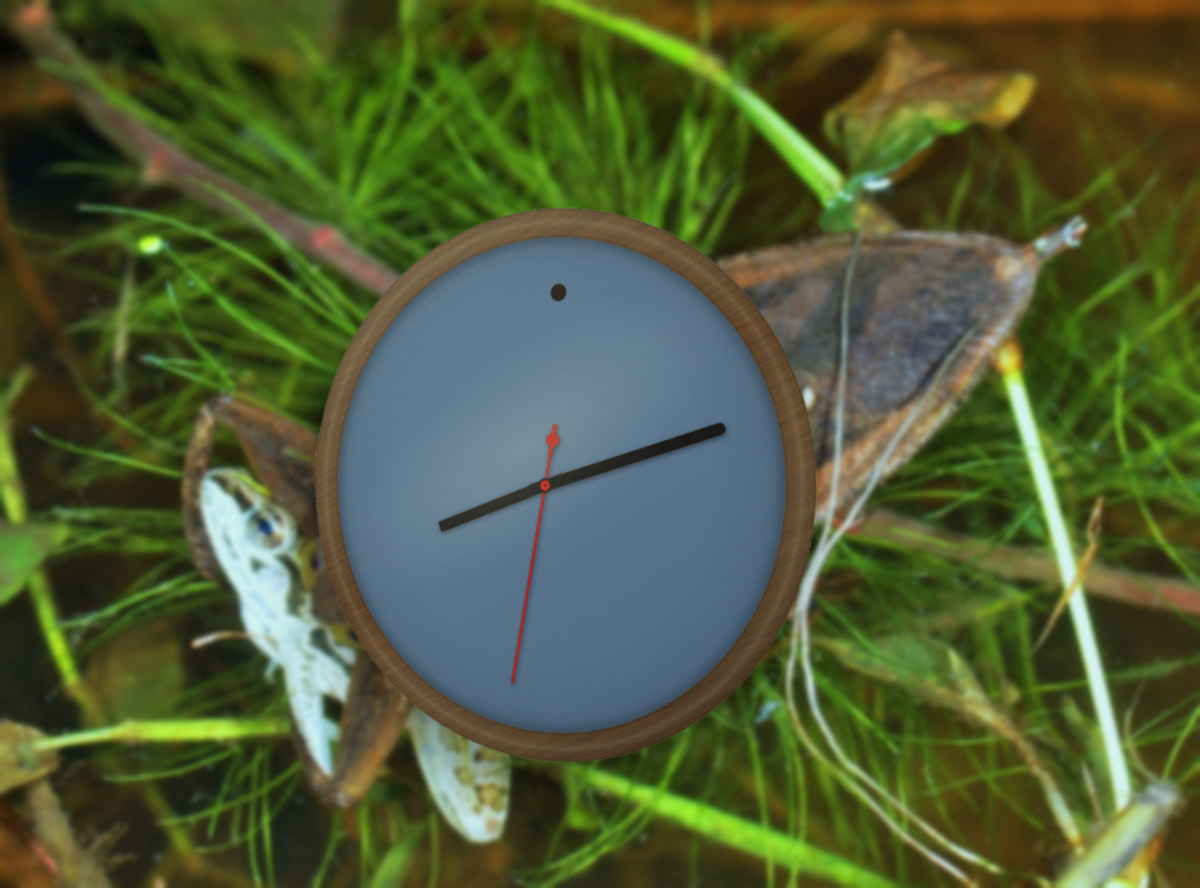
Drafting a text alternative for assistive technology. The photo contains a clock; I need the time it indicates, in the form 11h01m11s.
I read 8h11m31s
